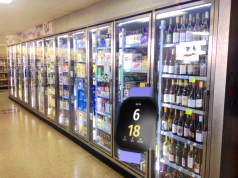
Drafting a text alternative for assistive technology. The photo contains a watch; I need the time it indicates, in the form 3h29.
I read 6h18
